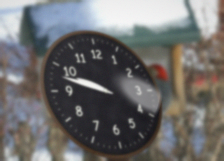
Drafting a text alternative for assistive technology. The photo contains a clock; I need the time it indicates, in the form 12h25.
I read 9h48
